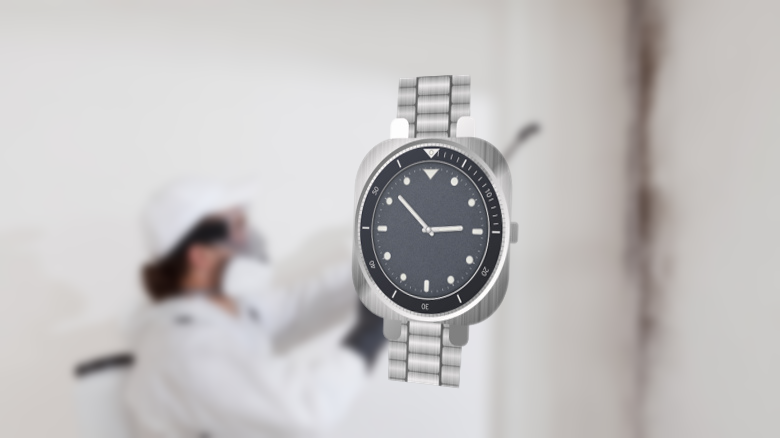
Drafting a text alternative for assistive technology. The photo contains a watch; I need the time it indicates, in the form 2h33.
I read 2h52
